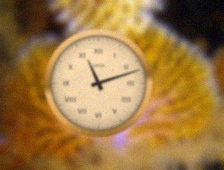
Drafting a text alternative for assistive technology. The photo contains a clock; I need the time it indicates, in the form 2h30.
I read 11h12
